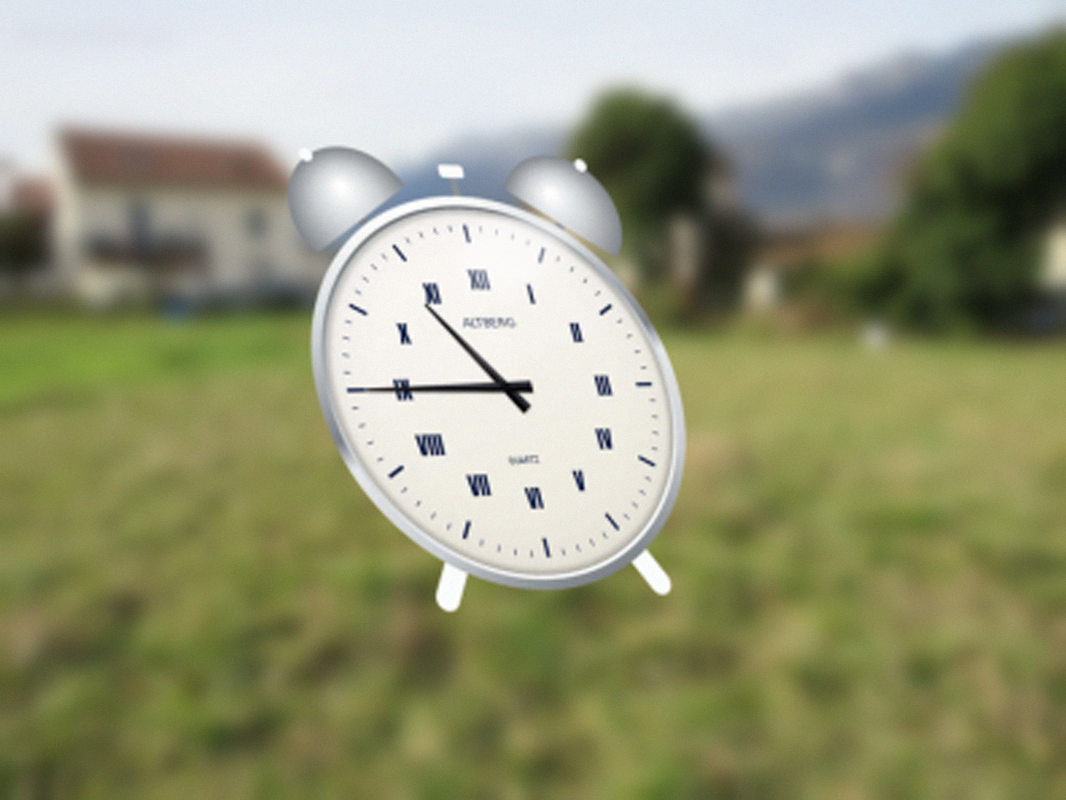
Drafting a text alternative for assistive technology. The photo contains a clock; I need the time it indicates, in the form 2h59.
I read 10h45
